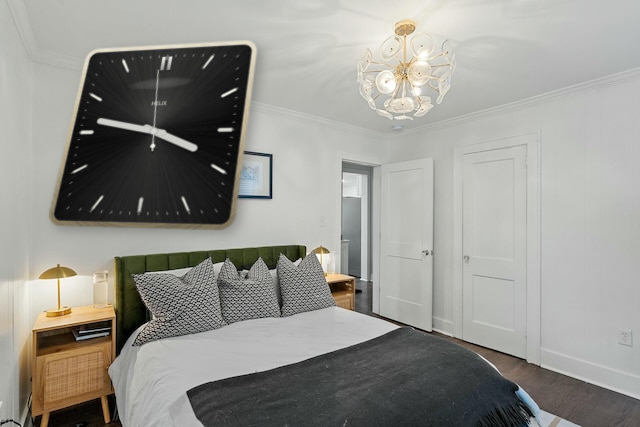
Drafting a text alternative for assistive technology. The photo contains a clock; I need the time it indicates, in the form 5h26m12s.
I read 3h46m59s
